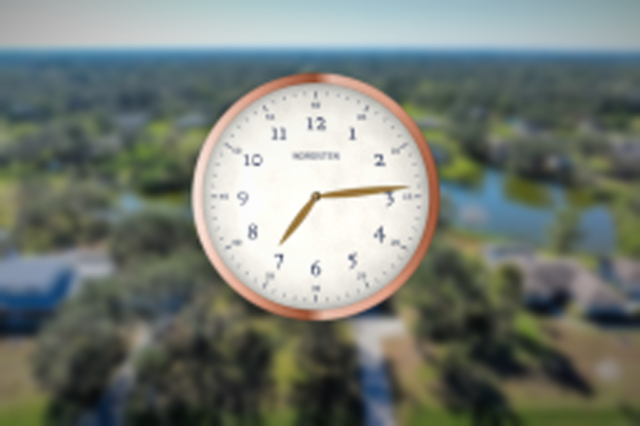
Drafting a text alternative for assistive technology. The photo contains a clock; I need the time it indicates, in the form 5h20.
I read 7h14
